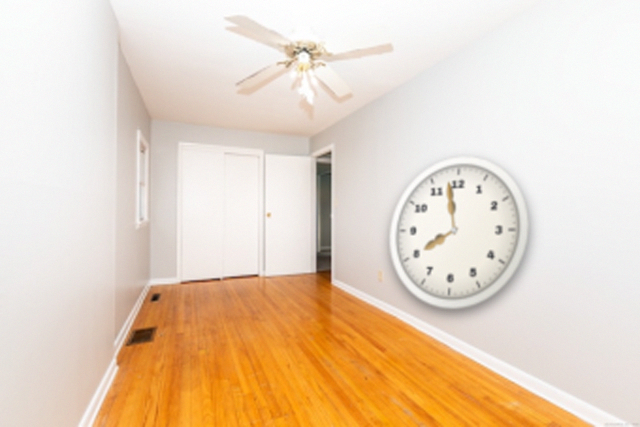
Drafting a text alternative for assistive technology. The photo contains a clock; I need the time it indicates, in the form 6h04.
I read 7h58
